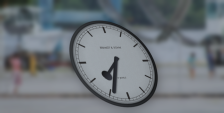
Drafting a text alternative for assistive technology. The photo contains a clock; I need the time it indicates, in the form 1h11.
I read 7h34
